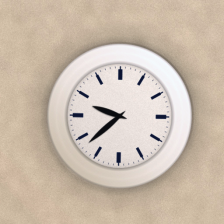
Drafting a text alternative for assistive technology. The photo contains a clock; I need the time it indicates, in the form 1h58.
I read 9h38
